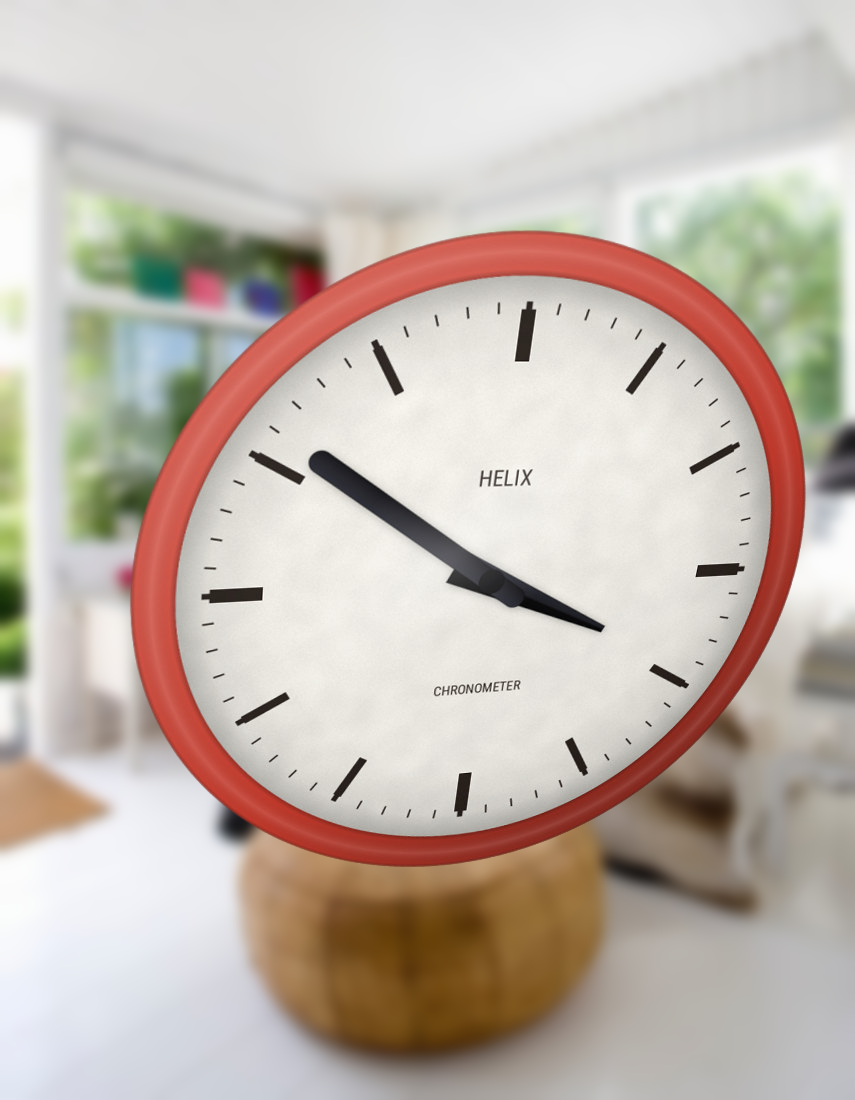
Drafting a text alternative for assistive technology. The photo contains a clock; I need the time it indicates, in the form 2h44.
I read 3h51
